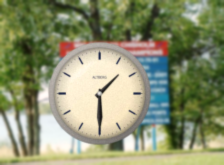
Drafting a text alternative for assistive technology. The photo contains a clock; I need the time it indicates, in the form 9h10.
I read 1h30
